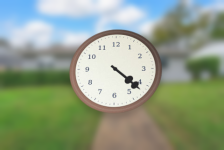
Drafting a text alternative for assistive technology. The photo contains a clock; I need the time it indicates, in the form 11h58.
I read 4h22
